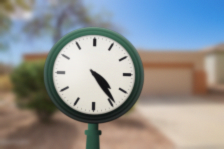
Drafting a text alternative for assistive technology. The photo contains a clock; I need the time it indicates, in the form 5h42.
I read 4h24
